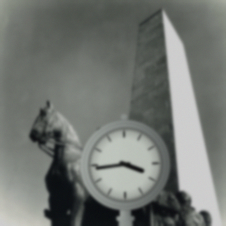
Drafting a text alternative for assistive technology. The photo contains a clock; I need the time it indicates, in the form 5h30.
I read 3h44
